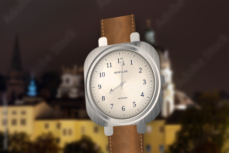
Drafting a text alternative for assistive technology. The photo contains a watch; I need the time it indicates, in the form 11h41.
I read 8h01
